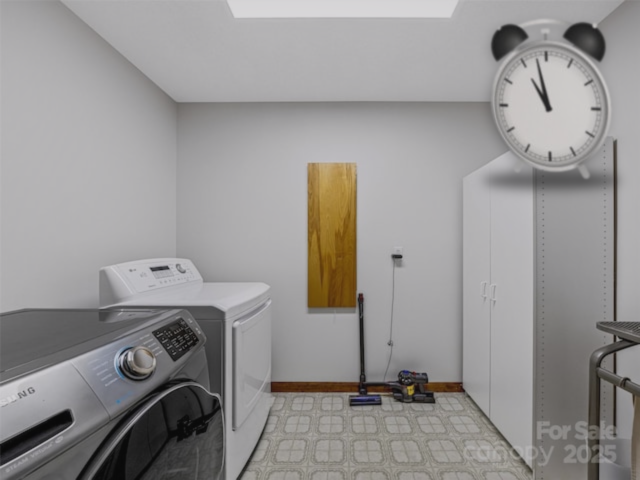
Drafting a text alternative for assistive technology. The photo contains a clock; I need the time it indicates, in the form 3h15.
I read 10h58
